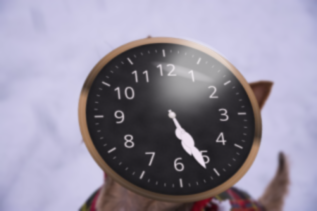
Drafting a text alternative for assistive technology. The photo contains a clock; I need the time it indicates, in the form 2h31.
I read 5h26
